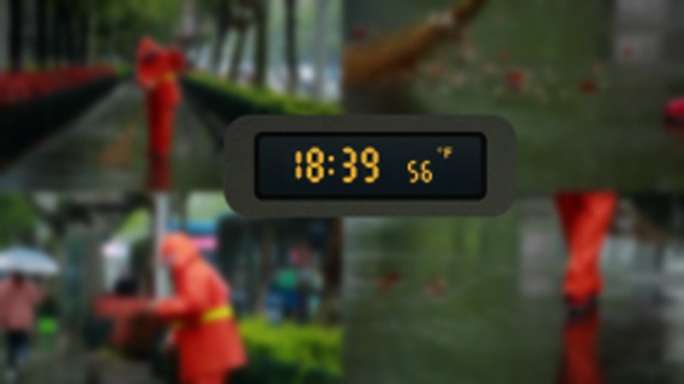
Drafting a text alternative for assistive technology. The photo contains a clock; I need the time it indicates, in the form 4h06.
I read 18h39
